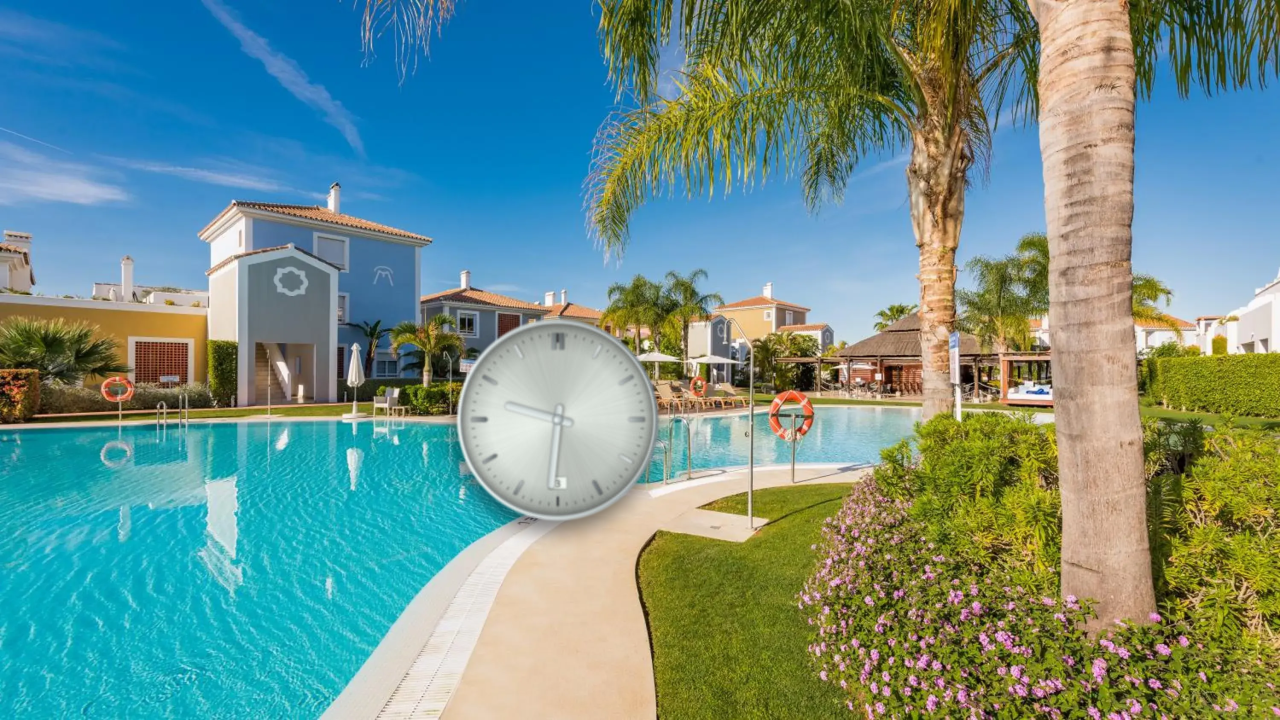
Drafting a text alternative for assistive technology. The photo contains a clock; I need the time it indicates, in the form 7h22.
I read 9h31
